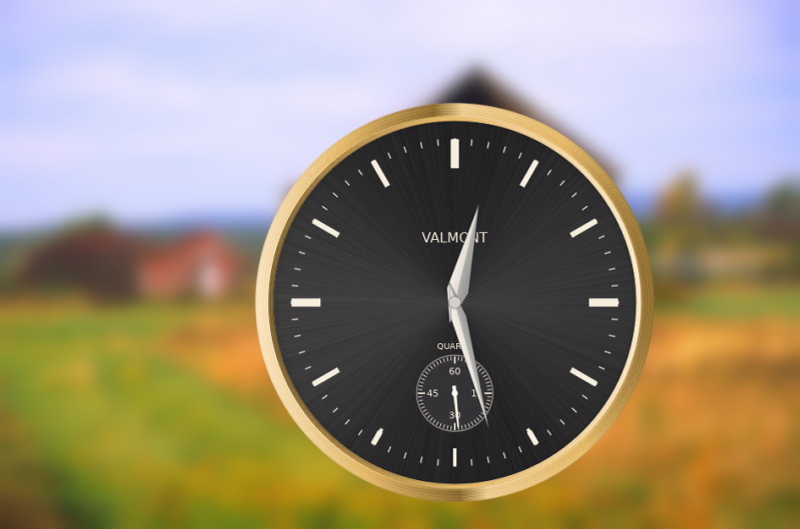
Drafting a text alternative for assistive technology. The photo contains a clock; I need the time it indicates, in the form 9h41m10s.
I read 12h27m29s
